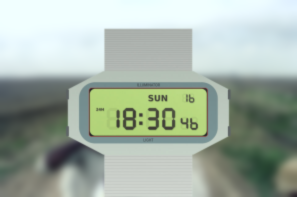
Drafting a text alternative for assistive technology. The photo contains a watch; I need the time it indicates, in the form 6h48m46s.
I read 18h30m46s
